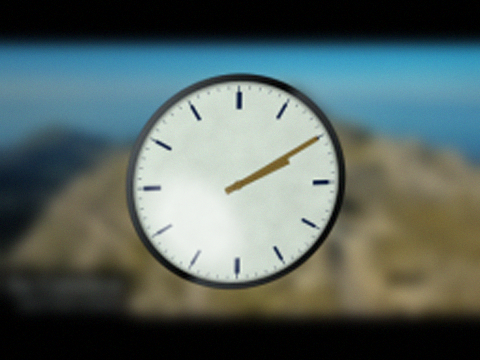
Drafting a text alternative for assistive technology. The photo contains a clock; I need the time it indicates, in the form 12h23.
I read 2h10
